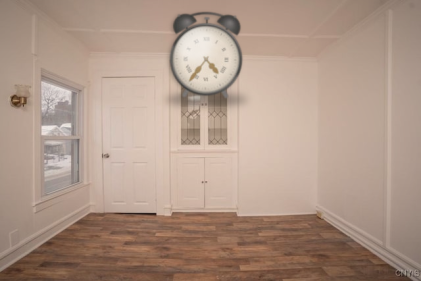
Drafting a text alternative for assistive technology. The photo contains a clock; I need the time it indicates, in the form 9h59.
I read 4h36
